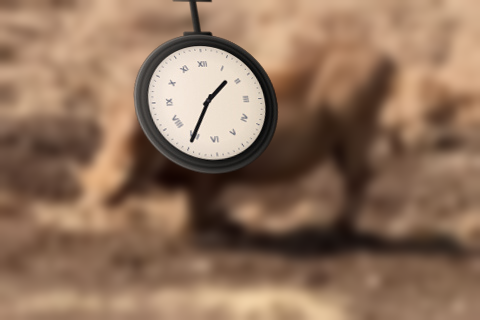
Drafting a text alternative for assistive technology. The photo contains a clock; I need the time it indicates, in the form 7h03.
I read 1h35
